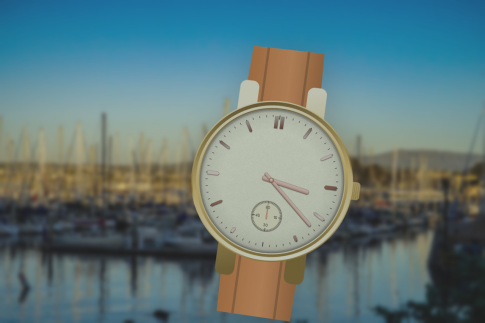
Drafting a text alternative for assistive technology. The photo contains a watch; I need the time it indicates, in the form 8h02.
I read 3h22
